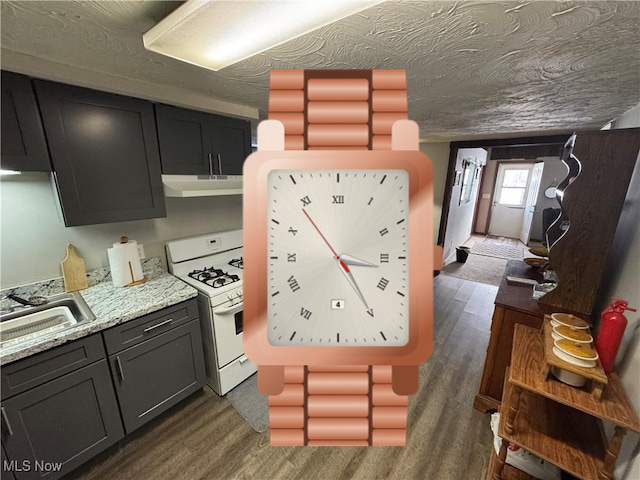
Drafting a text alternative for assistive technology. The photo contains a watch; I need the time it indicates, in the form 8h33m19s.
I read 3h24m54s
